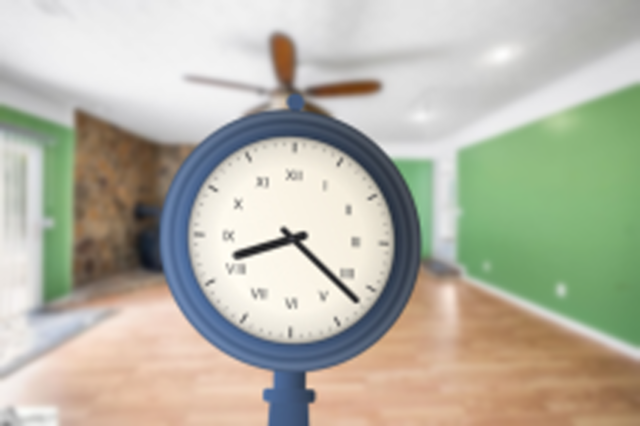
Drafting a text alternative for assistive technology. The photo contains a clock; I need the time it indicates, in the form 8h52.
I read 8h22
